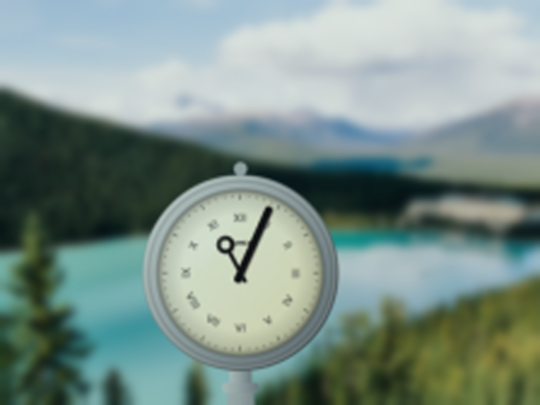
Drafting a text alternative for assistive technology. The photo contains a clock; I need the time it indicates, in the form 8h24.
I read 11h04
